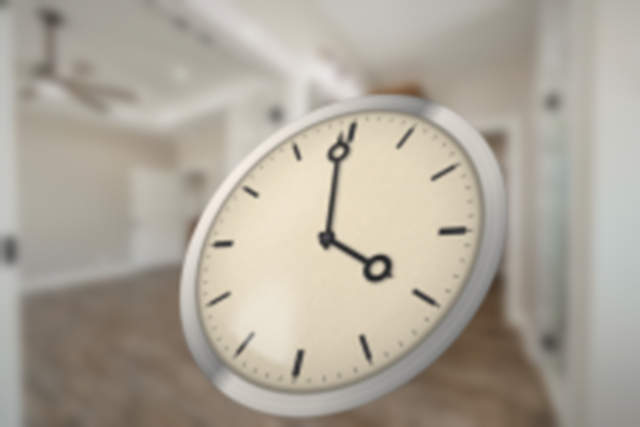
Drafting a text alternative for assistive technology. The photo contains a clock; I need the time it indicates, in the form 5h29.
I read 3h59
